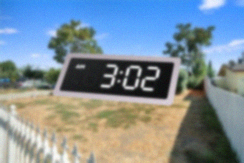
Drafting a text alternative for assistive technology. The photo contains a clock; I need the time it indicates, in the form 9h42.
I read 3h02
